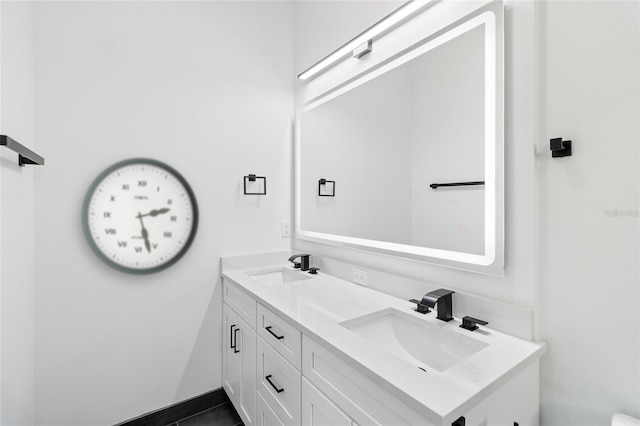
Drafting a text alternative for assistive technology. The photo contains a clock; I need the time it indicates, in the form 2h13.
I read 2h27
